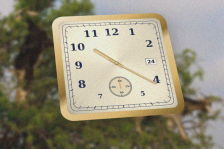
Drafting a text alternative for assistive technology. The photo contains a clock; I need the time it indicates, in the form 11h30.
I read 10h21
